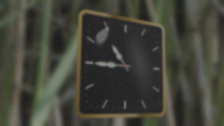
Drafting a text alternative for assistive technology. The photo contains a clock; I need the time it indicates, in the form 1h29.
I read 10h45
